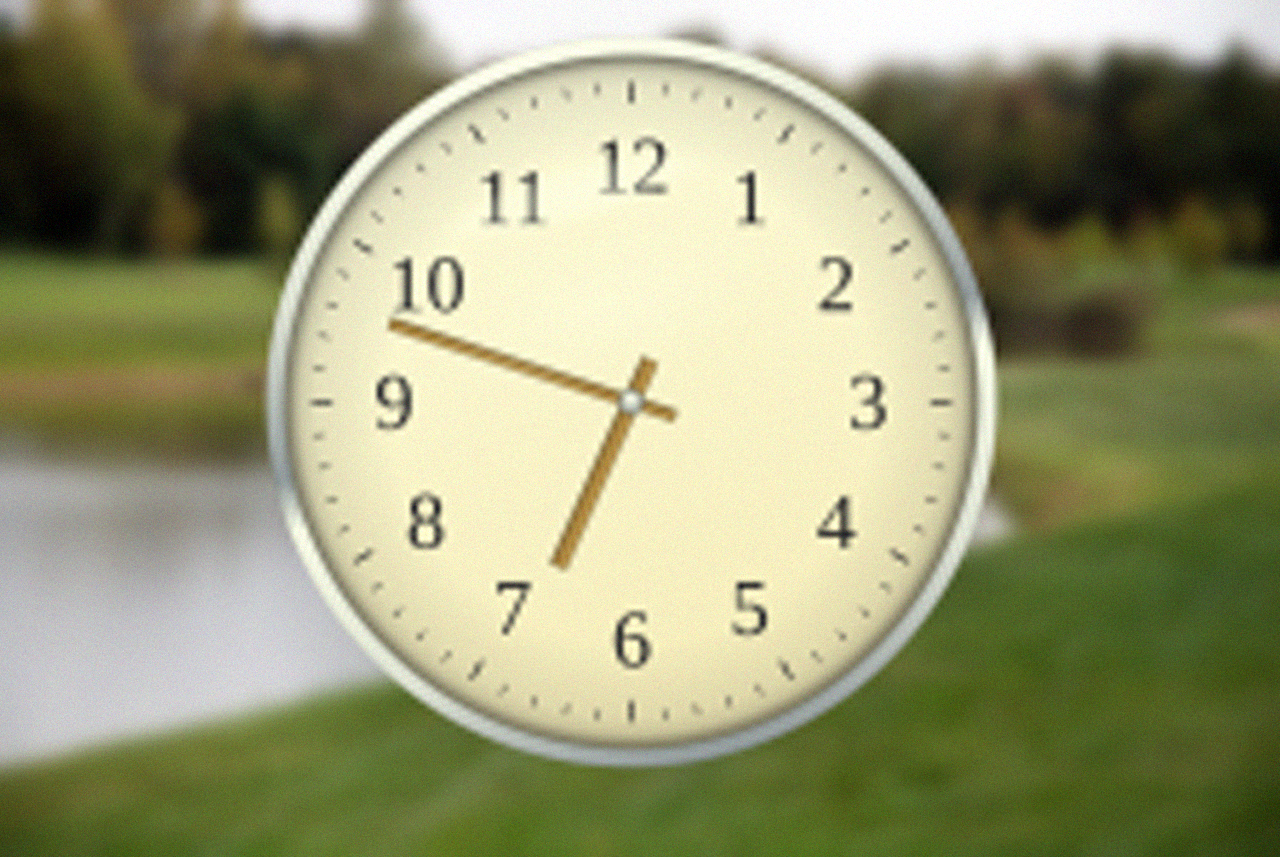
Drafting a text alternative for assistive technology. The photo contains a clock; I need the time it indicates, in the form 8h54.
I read 6h48
